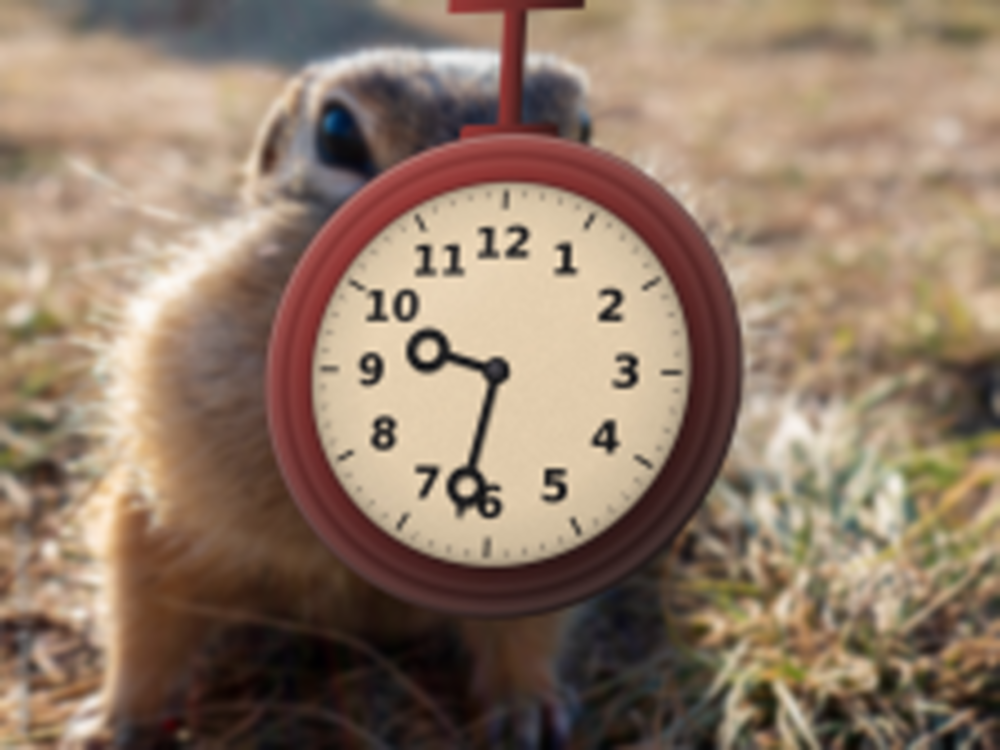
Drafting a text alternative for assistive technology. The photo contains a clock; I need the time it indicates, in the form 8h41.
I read 9h32
